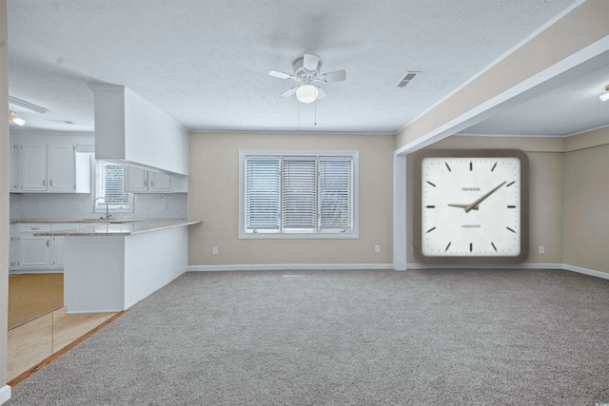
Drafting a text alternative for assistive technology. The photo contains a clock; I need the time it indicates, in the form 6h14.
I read 9h09
